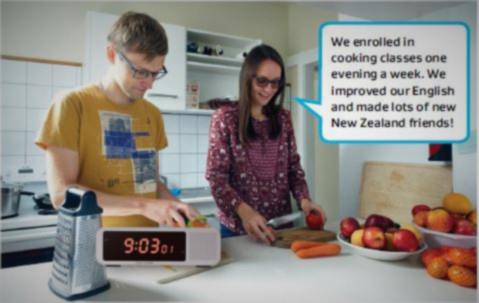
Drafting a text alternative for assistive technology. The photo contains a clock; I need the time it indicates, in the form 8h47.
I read 9h03
